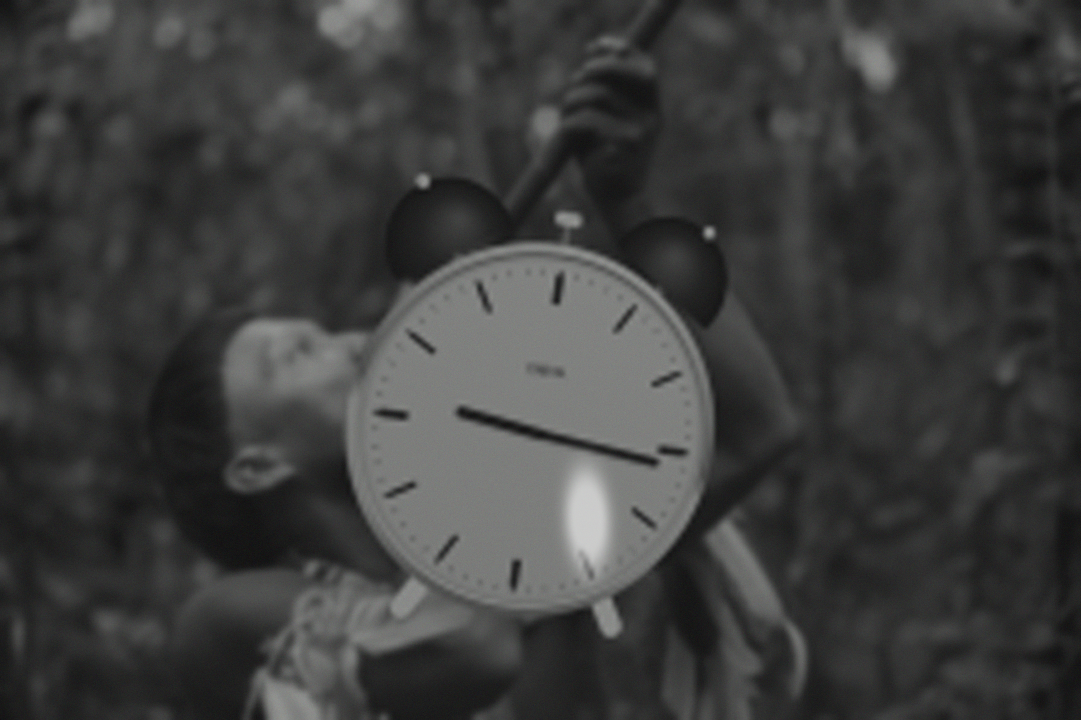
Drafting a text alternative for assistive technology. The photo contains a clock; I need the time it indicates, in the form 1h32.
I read 9h16
